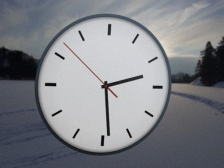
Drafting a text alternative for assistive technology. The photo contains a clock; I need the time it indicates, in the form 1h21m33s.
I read 2h28m52s
